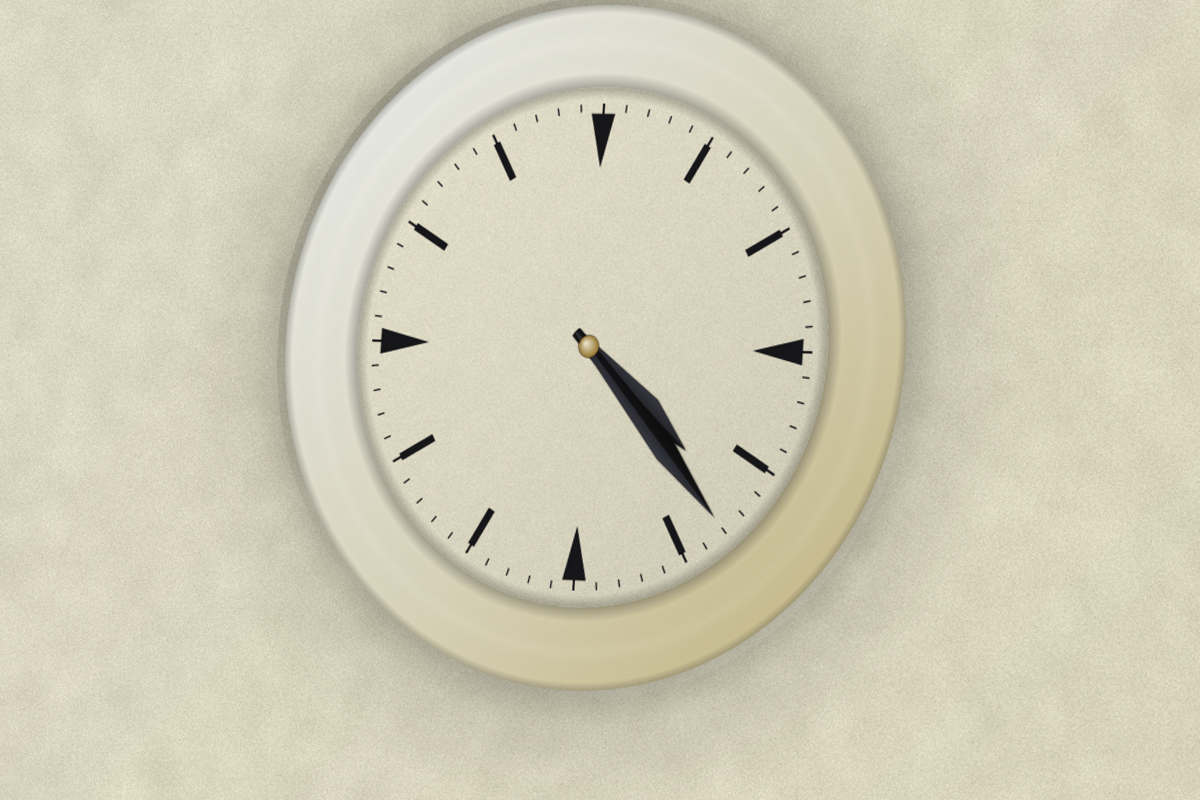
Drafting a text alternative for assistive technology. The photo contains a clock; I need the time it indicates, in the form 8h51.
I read 4h23
